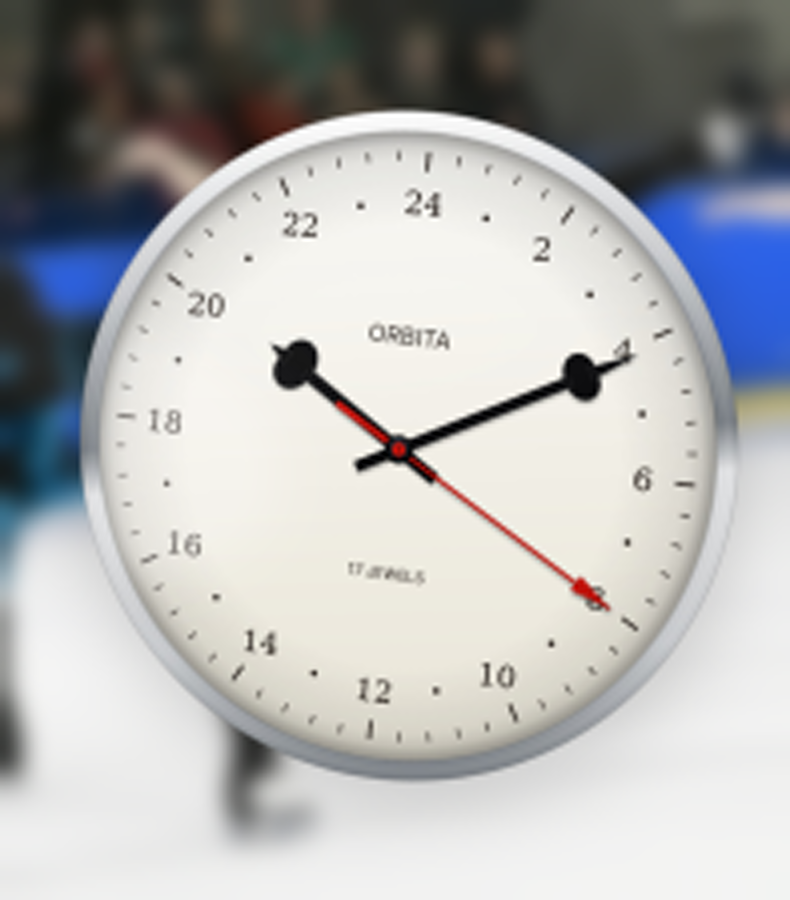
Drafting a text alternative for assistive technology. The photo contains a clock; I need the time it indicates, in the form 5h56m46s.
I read 20h10m20s
